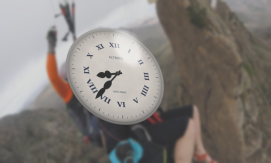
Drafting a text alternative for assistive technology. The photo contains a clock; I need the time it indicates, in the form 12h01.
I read 8h37
